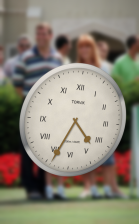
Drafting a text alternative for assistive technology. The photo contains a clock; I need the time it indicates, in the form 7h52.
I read 4h34
